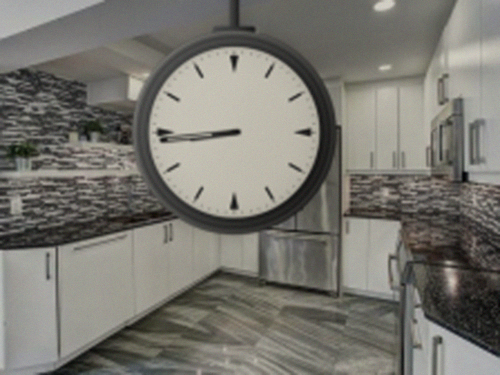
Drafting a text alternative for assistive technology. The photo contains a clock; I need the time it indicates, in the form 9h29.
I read 8h44
